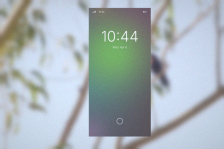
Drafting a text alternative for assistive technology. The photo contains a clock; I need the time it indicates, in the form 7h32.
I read 10h44
